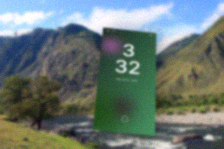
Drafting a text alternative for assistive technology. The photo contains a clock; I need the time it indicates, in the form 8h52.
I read 3h32
